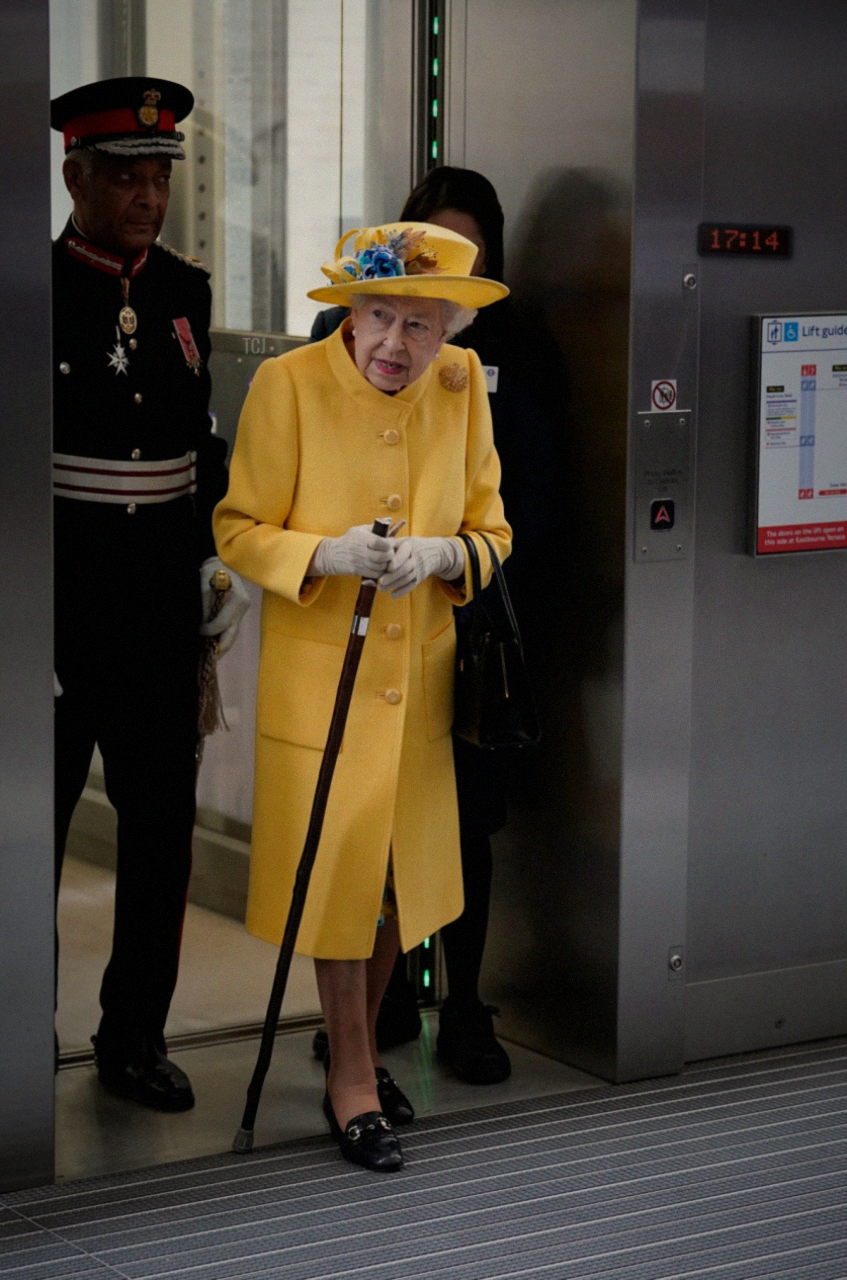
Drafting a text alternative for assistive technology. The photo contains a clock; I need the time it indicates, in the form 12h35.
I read 17h14
